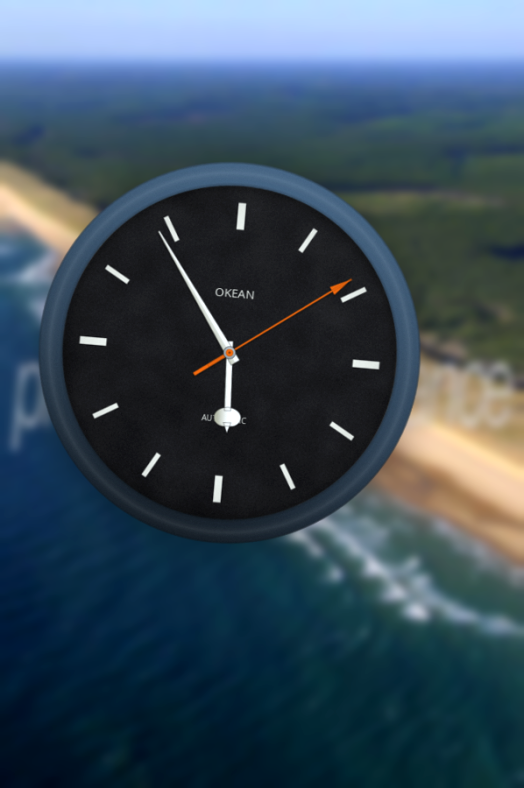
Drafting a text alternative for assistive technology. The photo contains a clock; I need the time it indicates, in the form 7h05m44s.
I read 5h54m09s
